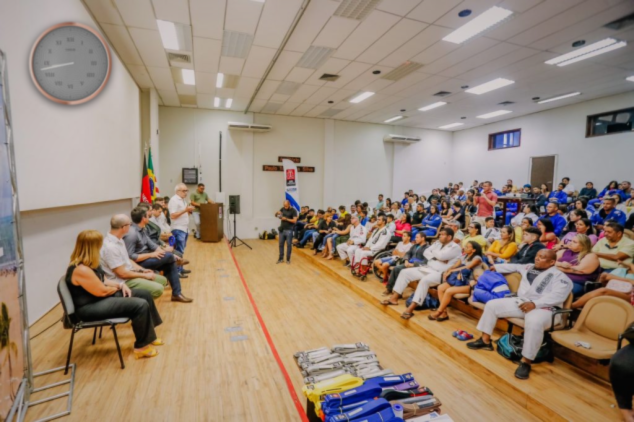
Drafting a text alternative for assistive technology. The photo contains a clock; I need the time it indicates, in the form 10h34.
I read 8h43
